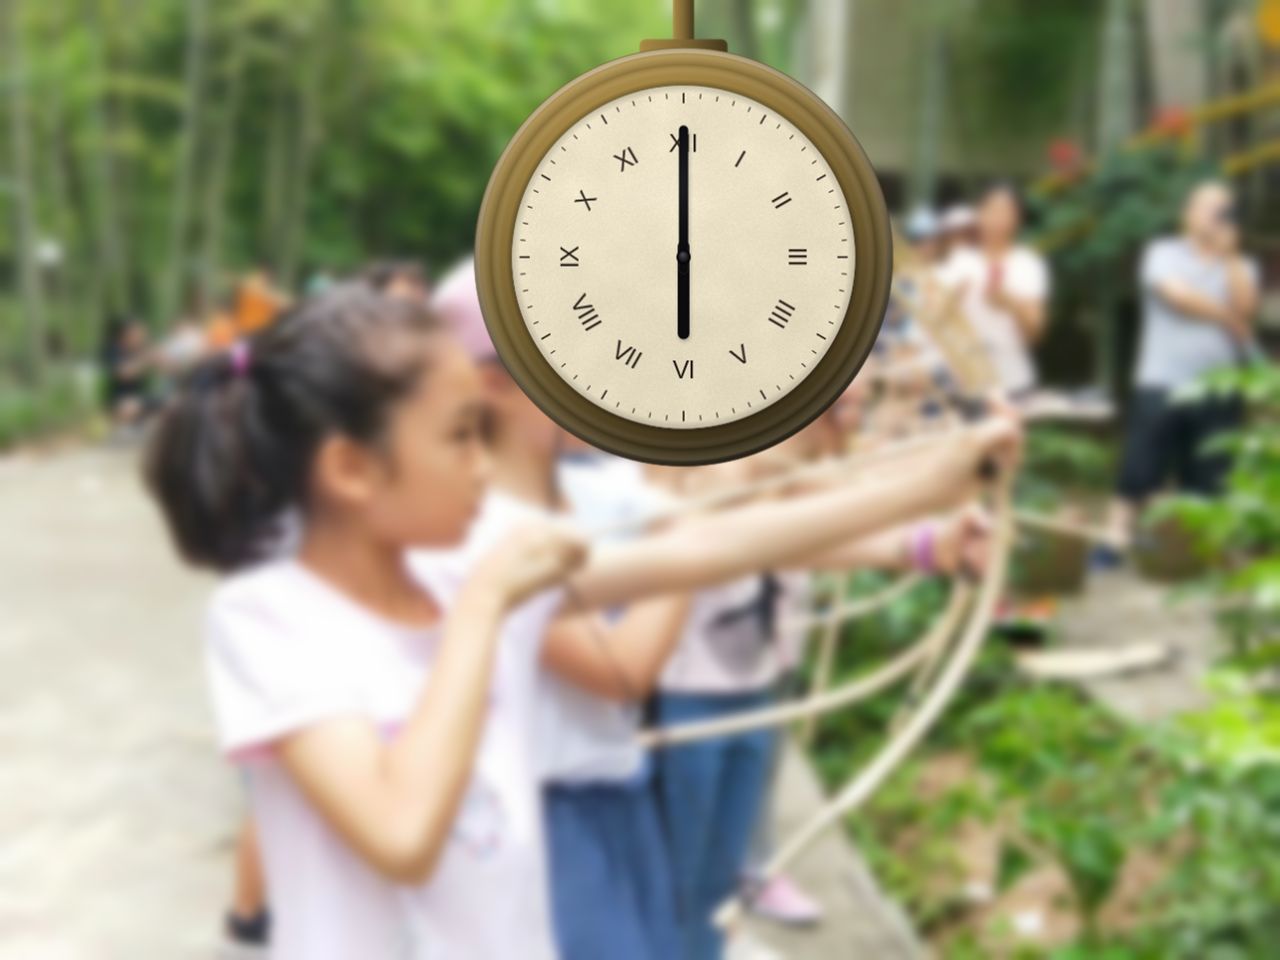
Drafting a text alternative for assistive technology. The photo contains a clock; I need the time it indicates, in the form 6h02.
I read 6h00
